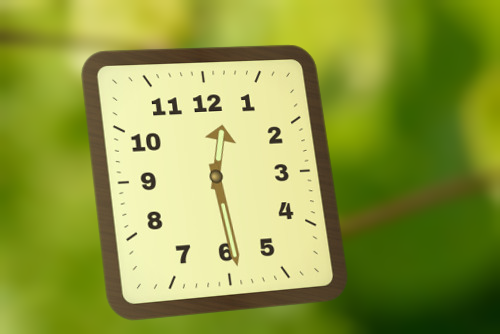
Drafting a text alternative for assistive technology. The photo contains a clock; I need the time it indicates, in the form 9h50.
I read 12h29
